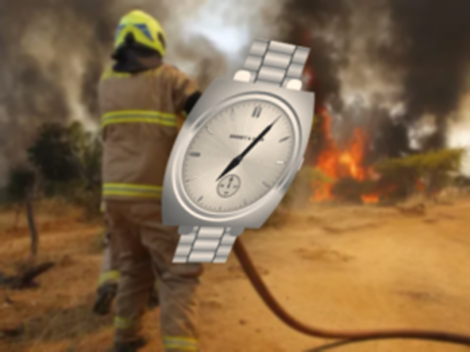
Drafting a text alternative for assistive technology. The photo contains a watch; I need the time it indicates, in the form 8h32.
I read 7h05
